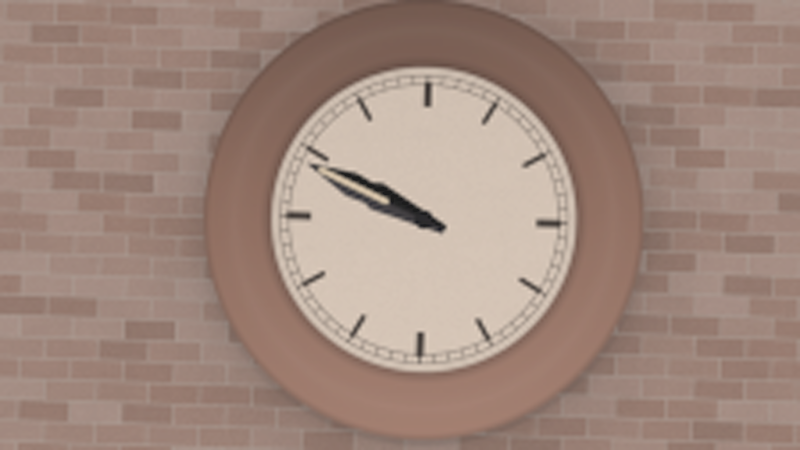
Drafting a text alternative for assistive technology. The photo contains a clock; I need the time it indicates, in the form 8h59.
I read 9h49
